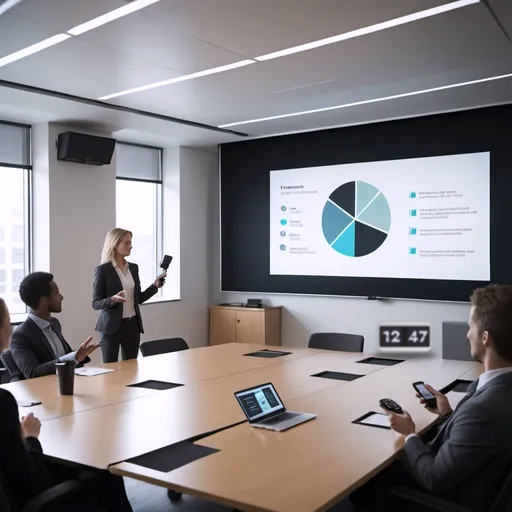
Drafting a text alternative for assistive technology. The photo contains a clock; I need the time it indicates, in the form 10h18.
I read 12h47
